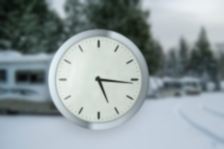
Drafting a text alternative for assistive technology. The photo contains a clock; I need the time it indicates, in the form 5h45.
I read 5h16
